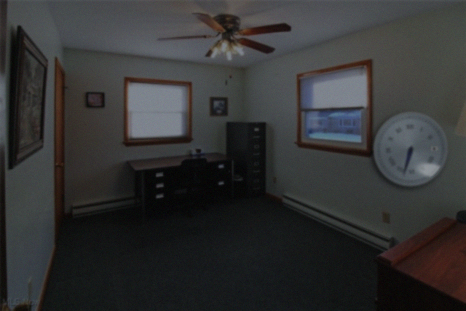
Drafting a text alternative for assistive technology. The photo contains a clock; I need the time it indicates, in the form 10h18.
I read 6h33
